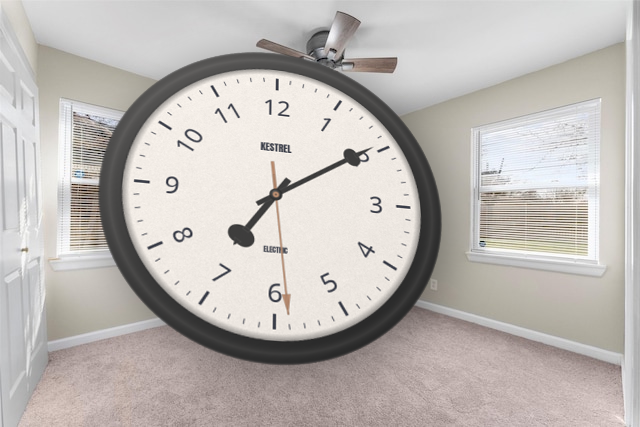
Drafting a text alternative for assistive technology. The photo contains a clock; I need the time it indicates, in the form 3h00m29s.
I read 7h09m29s
